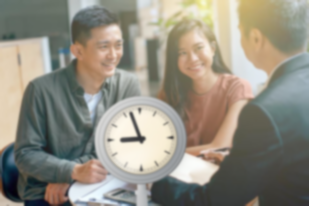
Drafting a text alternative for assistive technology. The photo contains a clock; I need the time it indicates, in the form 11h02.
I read 8h57
